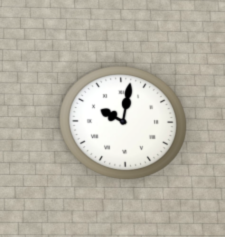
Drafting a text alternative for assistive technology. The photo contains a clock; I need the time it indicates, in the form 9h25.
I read 10h02
